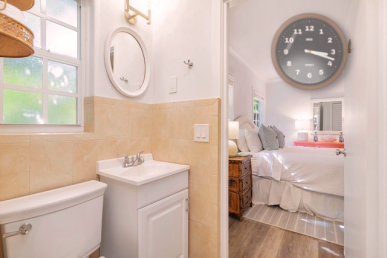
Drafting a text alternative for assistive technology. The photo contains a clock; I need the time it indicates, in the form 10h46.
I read 3h18
